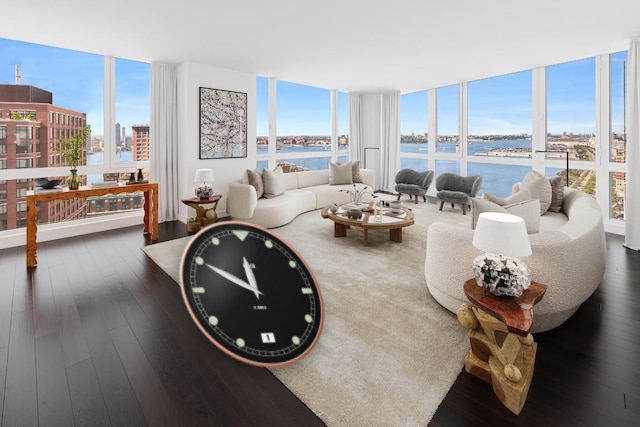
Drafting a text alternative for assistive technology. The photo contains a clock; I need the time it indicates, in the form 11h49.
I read 11h50
